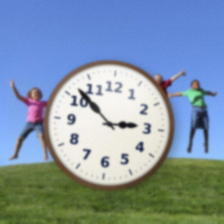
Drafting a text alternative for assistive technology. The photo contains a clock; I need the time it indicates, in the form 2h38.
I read 2h52
